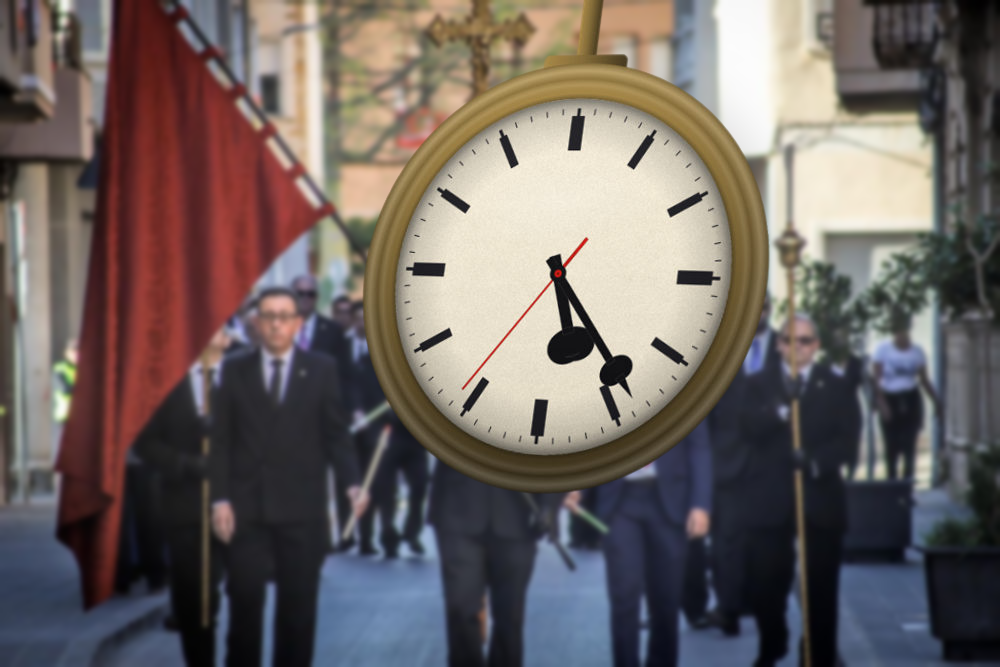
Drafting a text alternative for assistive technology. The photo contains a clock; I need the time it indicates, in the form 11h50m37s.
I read 5h23m36s
